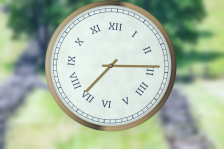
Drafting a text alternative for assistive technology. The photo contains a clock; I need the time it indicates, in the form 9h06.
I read 7h14
